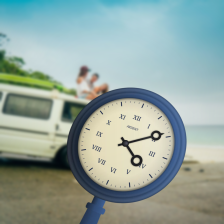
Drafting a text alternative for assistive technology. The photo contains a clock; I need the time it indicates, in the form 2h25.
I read 4h09
